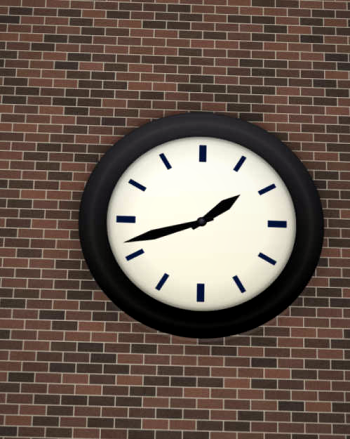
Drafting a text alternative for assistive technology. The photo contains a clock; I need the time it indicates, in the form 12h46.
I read 1h42
